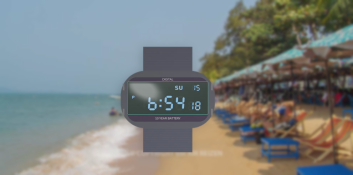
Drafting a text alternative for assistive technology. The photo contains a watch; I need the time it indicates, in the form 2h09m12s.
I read 6h54m18s
